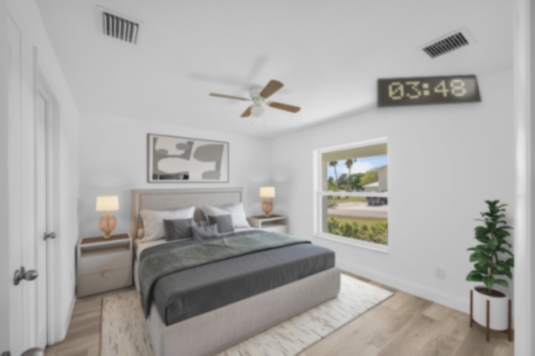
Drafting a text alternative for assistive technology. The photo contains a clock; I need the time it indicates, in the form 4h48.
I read 3h48
